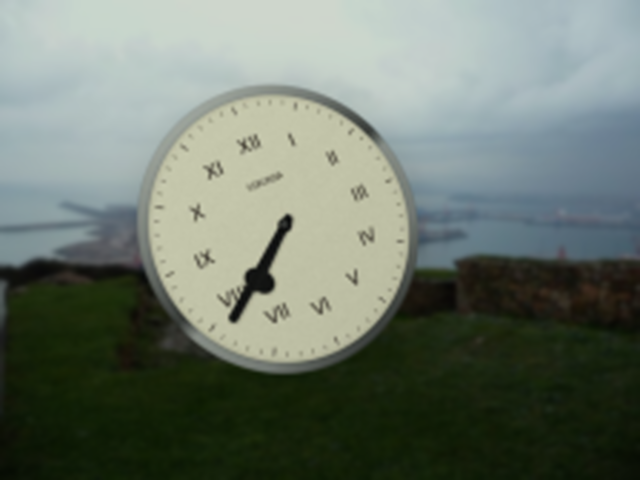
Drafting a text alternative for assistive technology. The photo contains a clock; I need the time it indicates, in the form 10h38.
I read 7h39
